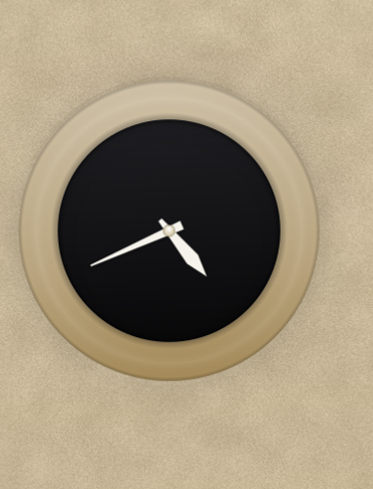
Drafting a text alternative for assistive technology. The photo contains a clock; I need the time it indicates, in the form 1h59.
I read 4h41
